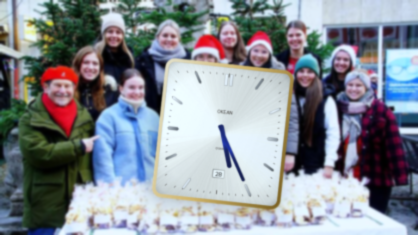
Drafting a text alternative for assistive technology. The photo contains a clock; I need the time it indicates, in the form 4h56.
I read 5h25
